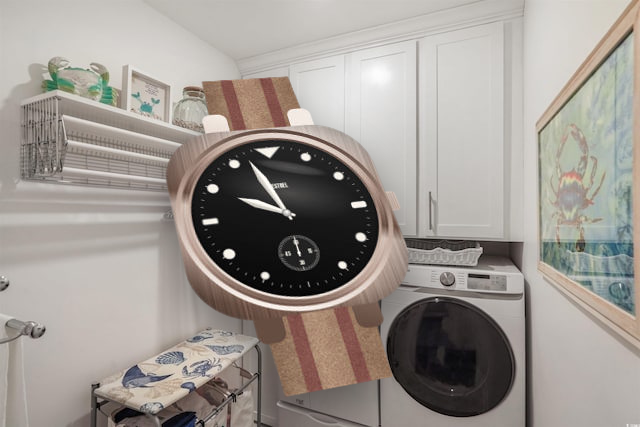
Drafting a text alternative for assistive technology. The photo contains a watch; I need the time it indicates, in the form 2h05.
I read 9h57
